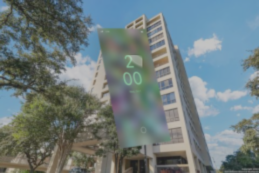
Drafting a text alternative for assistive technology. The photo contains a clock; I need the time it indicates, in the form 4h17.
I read 2h00
